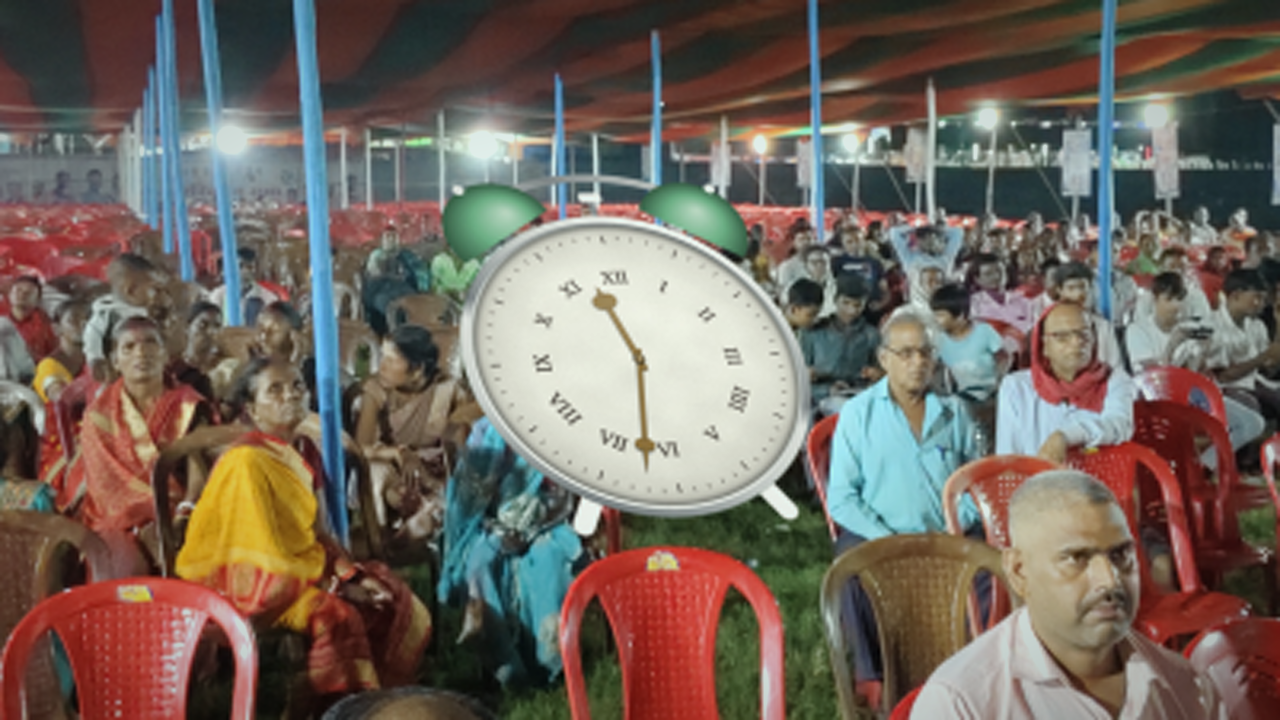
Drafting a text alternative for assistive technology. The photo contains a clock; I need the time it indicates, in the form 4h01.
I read 11h32
